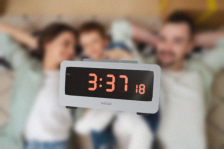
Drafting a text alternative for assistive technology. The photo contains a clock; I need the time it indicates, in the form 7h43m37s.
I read 3h37m18s
